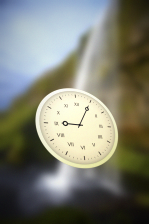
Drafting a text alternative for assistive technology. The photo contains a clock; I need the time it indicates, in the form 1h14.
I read 9h05
